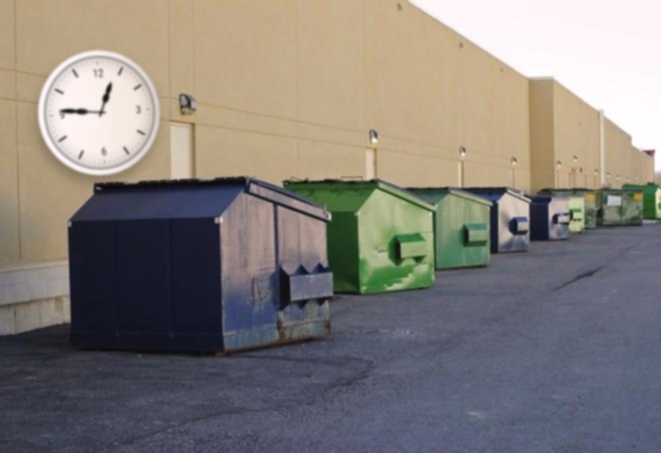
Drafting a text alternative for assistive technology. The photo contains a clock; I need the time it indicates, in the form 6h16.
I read 12h46
